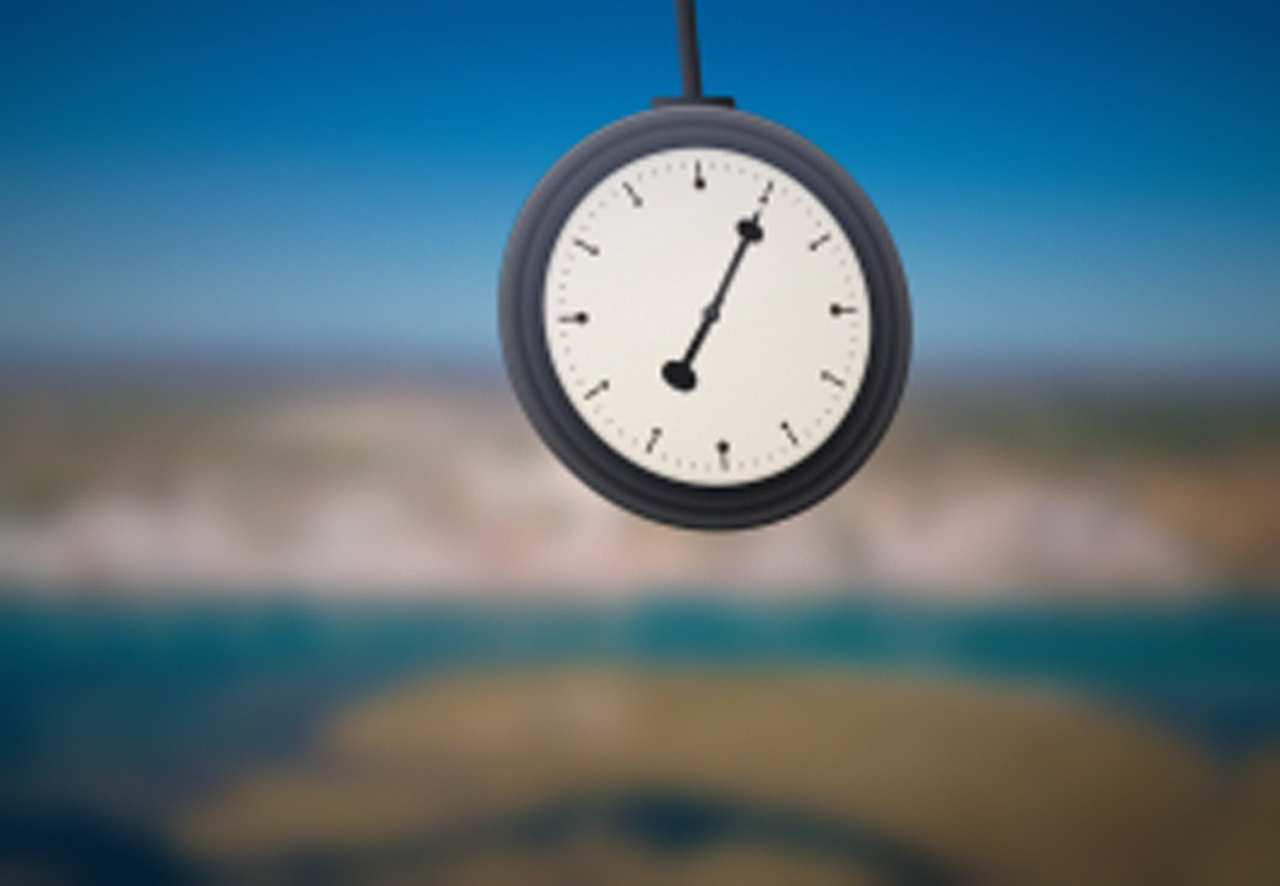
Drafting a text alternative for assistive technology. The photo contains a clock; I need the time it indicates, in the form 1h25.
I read 7h05
